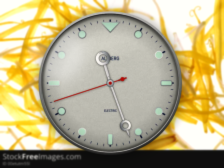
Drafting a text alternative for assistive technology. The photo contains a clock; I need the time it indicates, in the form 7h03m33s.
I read 11h26m42s
